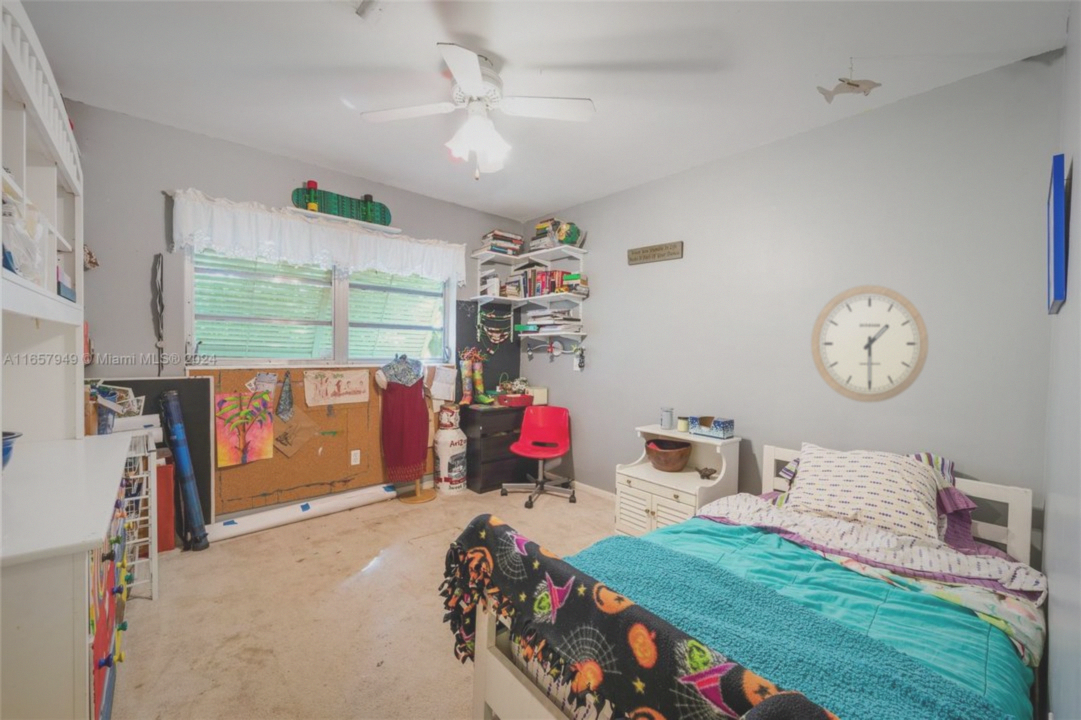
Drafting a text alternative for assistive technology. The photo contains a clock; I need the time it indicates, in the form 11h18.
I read 1h30
